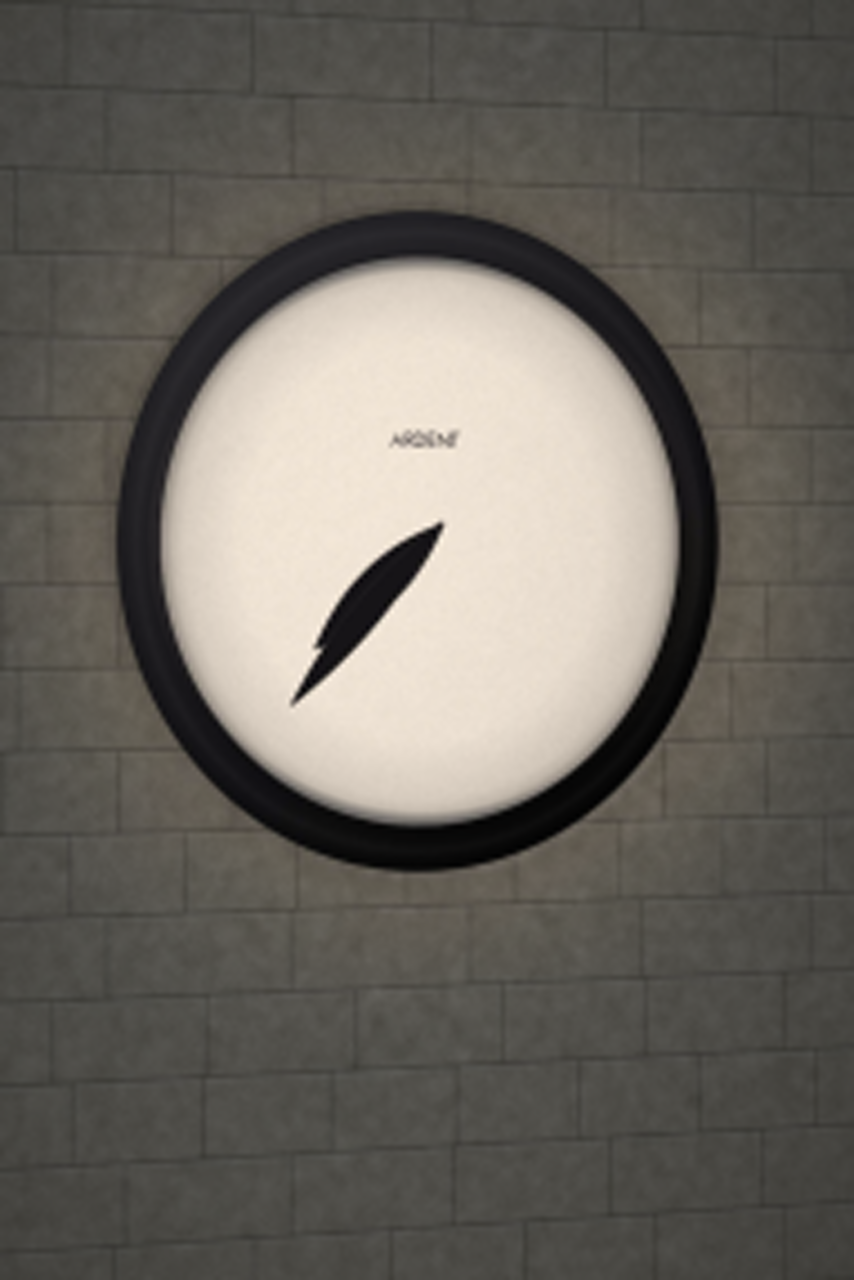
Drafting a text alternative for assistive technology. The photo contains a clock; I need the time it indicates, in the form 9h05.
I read 7h37
